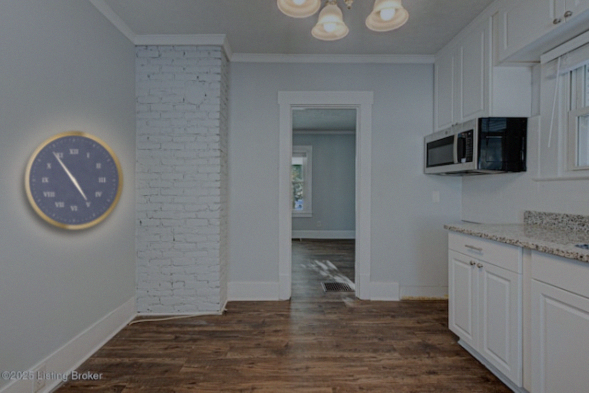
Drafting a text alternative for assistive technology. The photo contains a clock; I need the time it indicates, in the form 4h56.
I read 4h54
